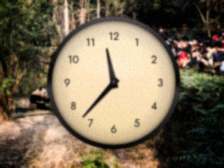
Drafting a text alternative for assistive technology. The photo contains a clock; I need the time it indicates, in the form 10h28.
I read 11h37
